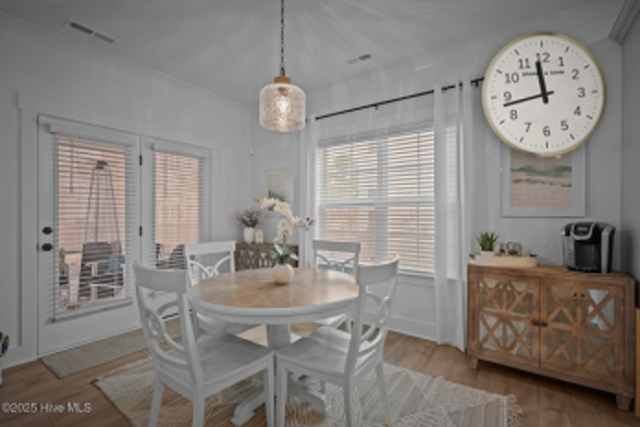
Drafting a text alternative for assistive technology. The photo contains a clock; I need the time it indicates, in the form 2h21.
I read 11h43
